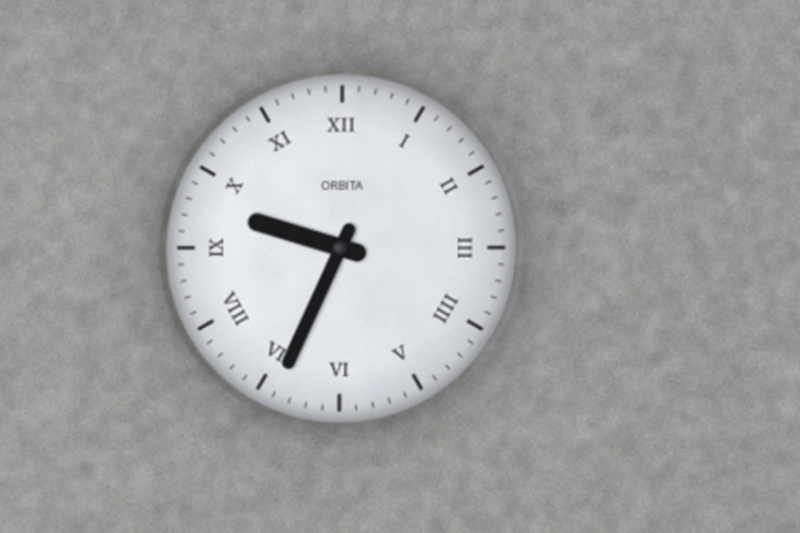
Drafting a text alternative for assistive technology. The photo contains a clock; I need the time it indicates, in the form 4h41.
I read 9h34
